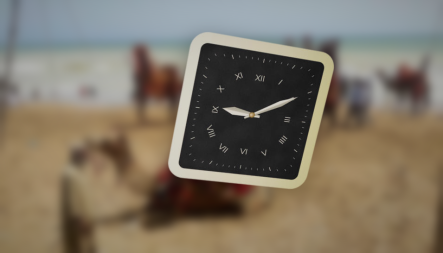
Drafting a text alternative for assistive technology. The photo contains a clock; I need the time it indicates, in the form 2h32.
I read 9h10
